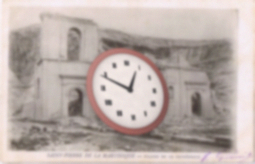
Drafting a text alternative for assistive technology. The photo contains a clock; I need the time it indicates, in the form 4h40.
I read 12h49
